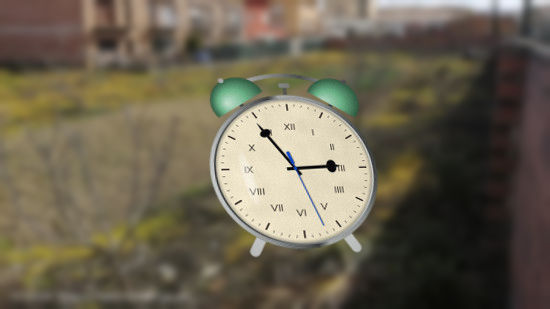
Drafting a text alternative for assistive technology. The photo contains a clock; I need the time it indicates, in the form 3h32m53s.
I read 2h54m27s
